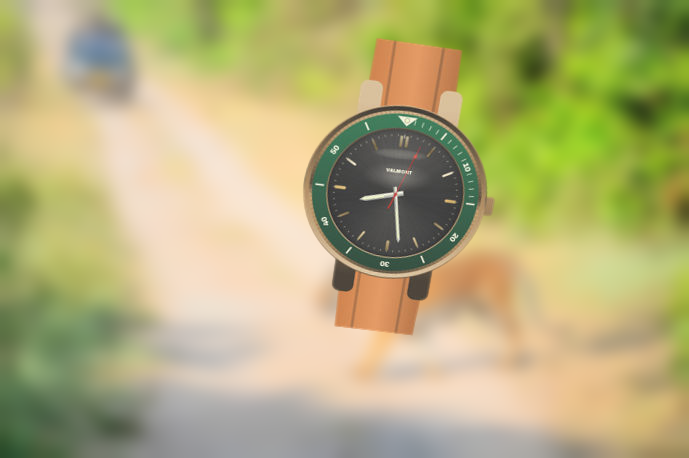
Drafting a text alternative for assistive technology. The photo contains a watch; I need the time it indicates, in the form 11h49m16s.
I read 8h28m03s
